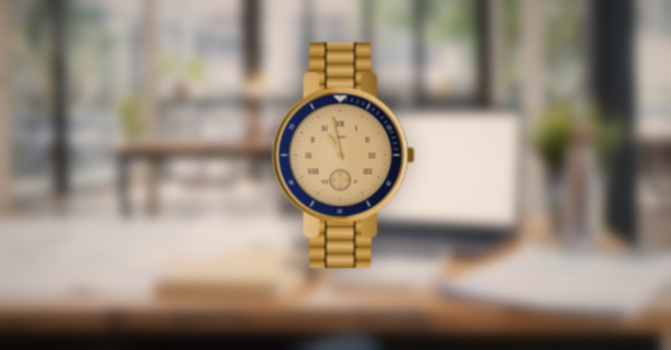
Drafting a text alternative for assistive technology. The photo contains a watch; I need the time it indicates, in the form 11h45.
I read 10h58
